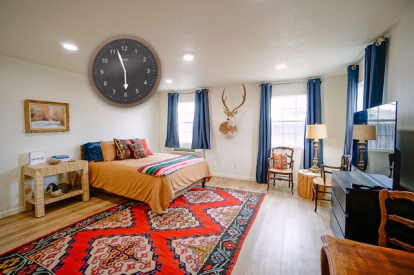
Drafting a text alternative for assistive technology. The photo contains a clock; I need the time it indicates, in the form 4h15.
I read 5h57
